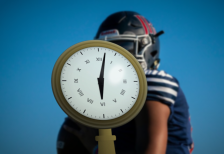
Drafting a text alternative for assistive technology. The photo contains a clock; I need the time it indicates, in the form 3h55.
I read 6h02
